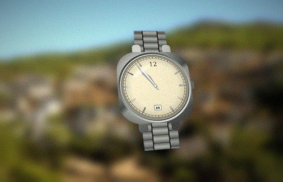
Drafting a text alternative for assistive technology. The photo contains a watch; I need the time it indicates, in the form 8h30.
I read 10h54
